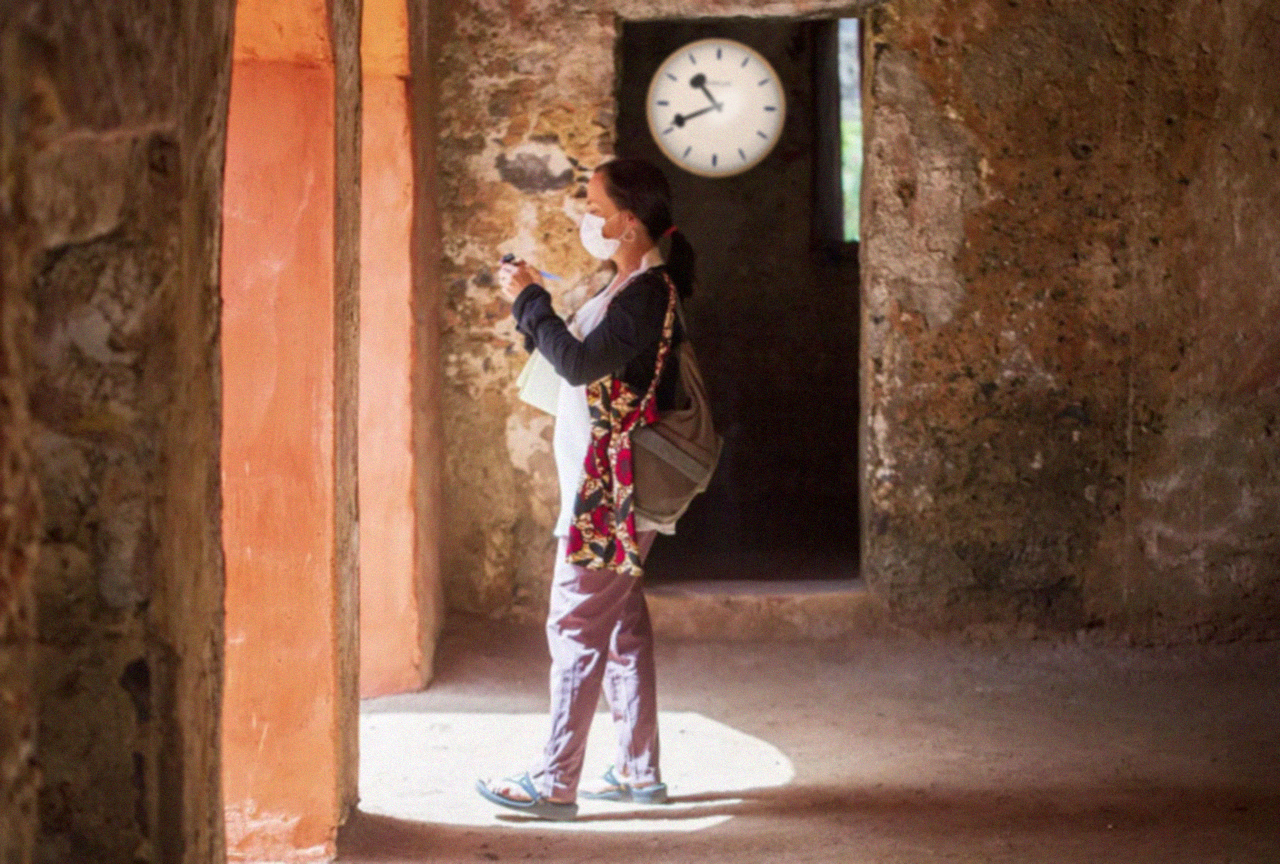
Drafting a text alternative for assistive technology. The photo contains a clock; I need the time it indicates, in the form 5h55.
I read 10h41
